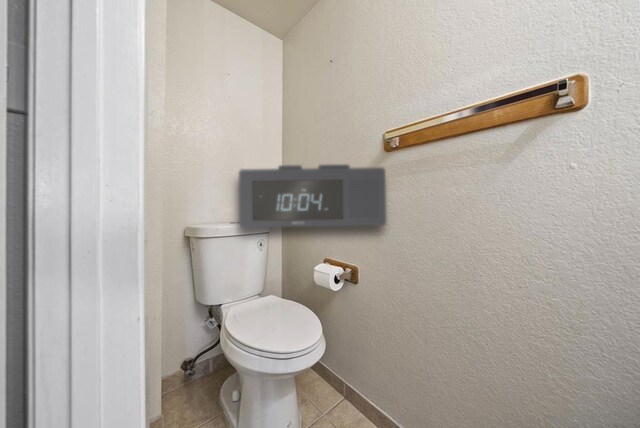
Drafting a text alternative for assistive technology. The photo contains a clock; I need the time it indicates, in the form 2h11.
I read 10h04
